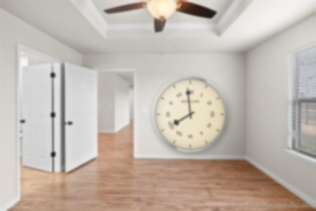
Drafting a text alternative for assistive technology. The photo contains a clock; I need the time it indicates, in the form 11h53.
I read 7h59
